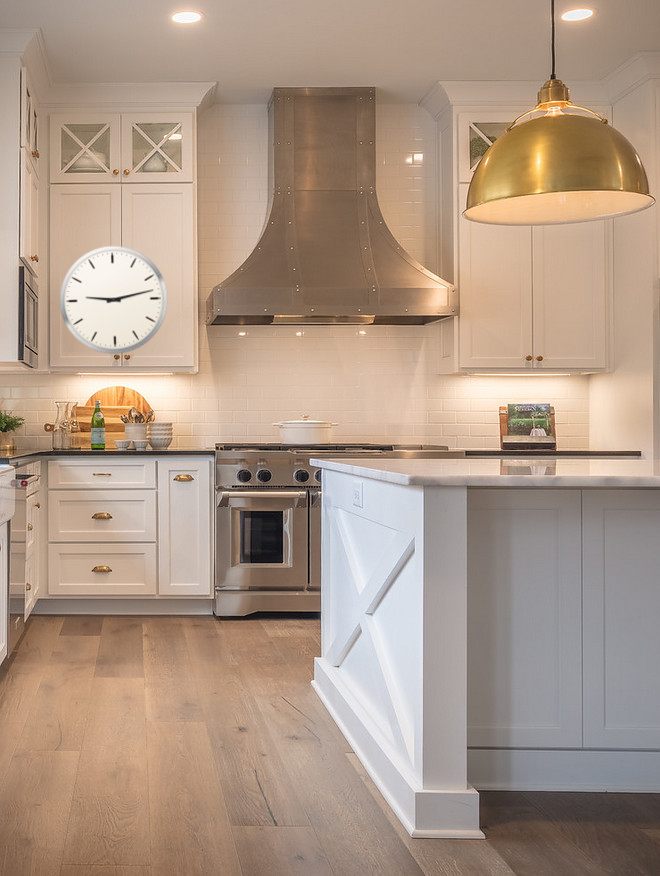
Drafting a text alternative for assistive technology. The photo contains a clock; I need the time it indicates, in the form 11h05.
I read 9h13
